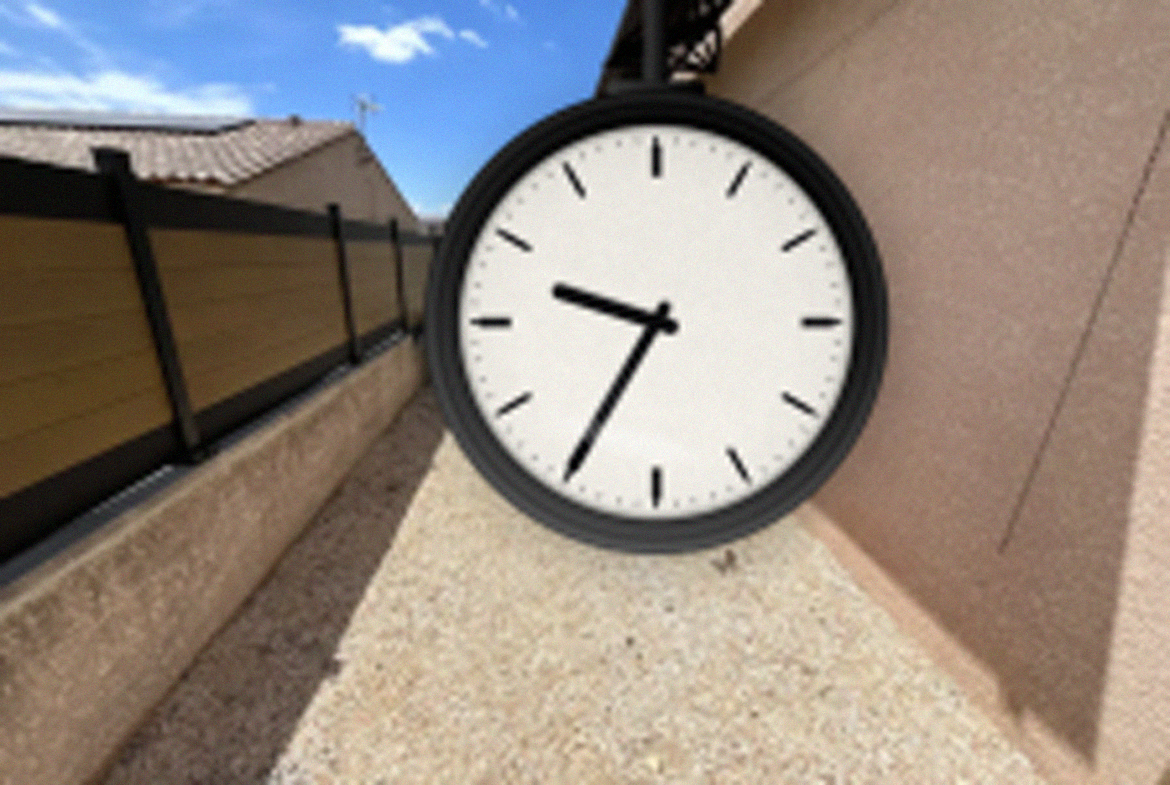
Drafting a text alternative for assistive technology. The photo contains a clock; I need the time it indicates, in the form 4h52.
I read 9h35
